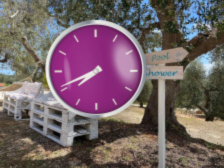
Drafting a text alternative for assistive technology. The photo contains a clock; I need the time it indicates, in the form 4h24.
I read 7h41
